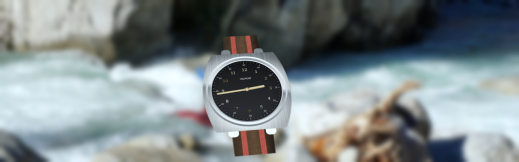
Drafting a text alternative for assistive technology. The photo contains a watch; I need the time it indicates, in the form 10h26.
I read 2h44
